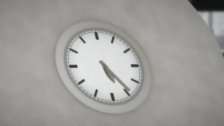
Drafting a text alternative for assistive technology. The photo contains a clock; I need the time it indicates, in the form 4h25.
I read 5h24
